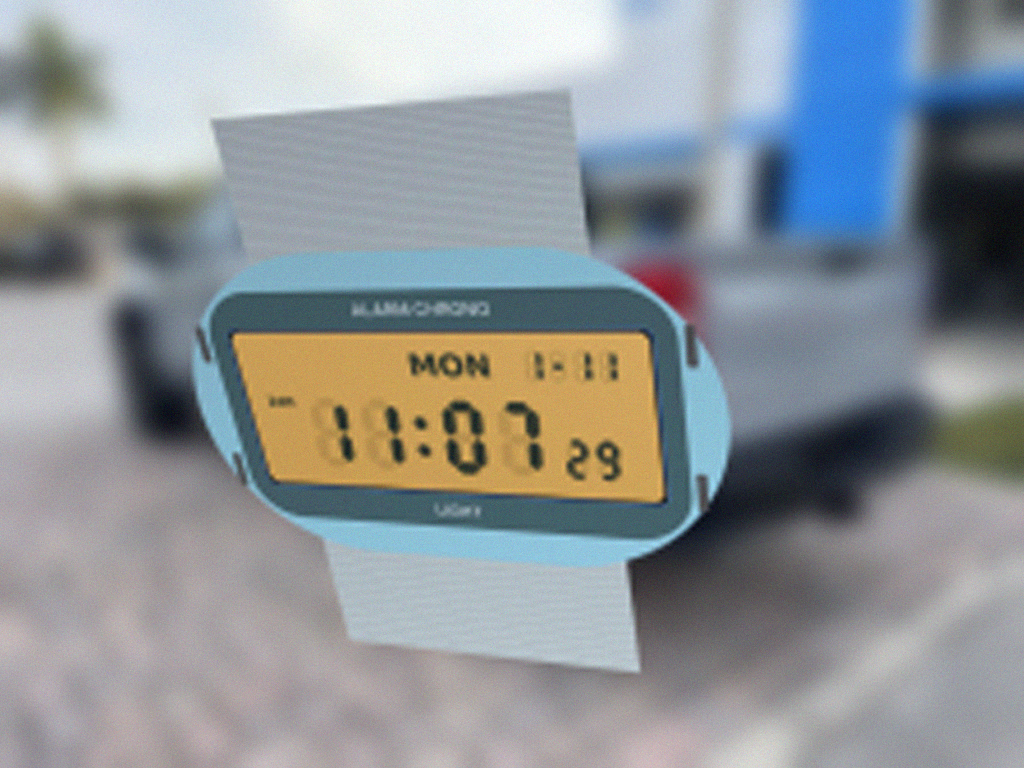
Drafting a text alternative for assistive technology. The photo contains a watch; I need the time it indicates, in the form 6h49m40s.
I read 11h07m29s
